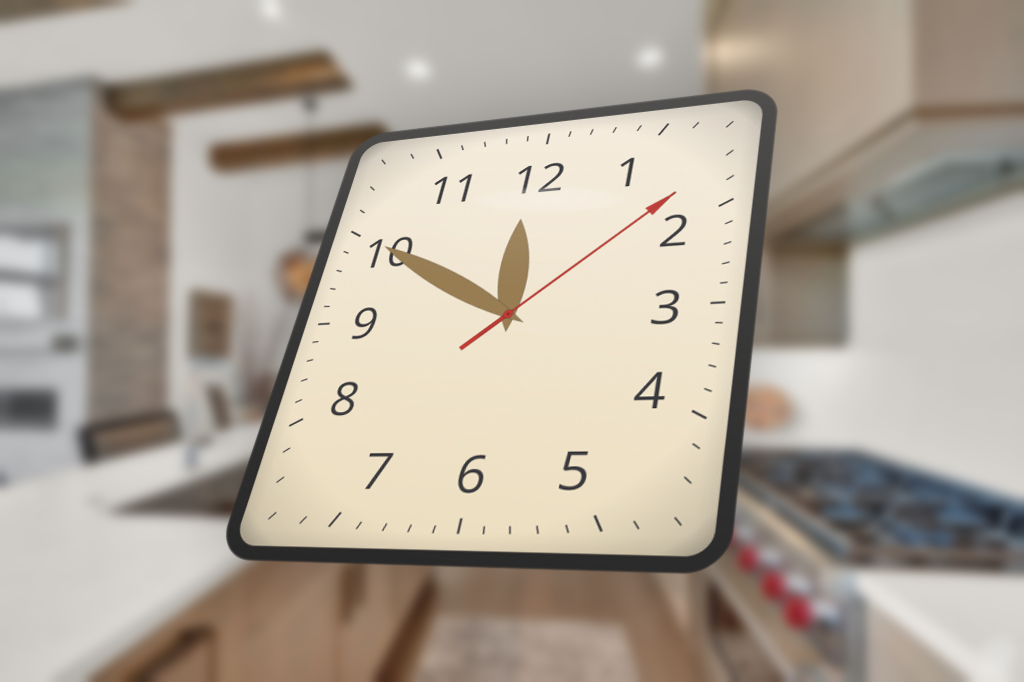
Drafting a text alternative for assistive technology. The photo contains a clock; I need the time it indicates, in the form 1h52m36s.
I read 11h50m08s
